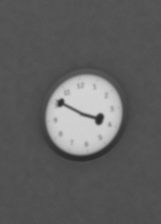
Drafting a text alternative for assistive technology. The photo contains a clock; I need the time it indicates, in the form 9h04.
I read 3h51
